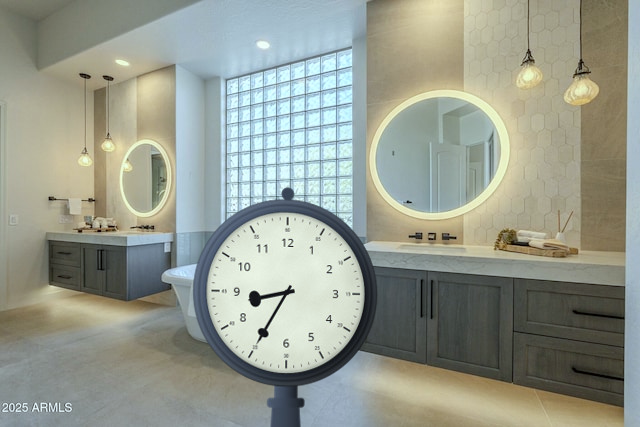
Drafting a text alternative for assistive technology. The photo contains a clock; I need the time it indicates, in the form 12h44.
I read 8h35
